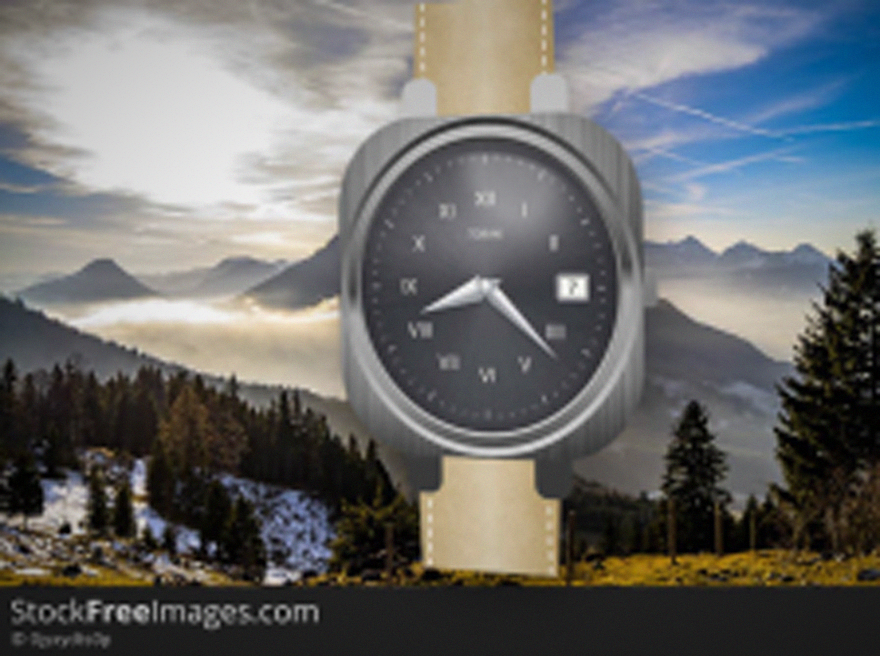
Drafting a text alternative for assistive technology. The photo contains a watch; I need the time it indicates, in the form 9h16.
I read 8h22
